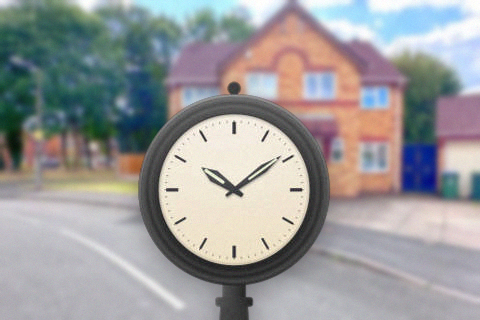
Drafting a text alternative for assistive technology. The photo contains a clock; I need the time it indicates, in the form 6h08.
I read 10h09
